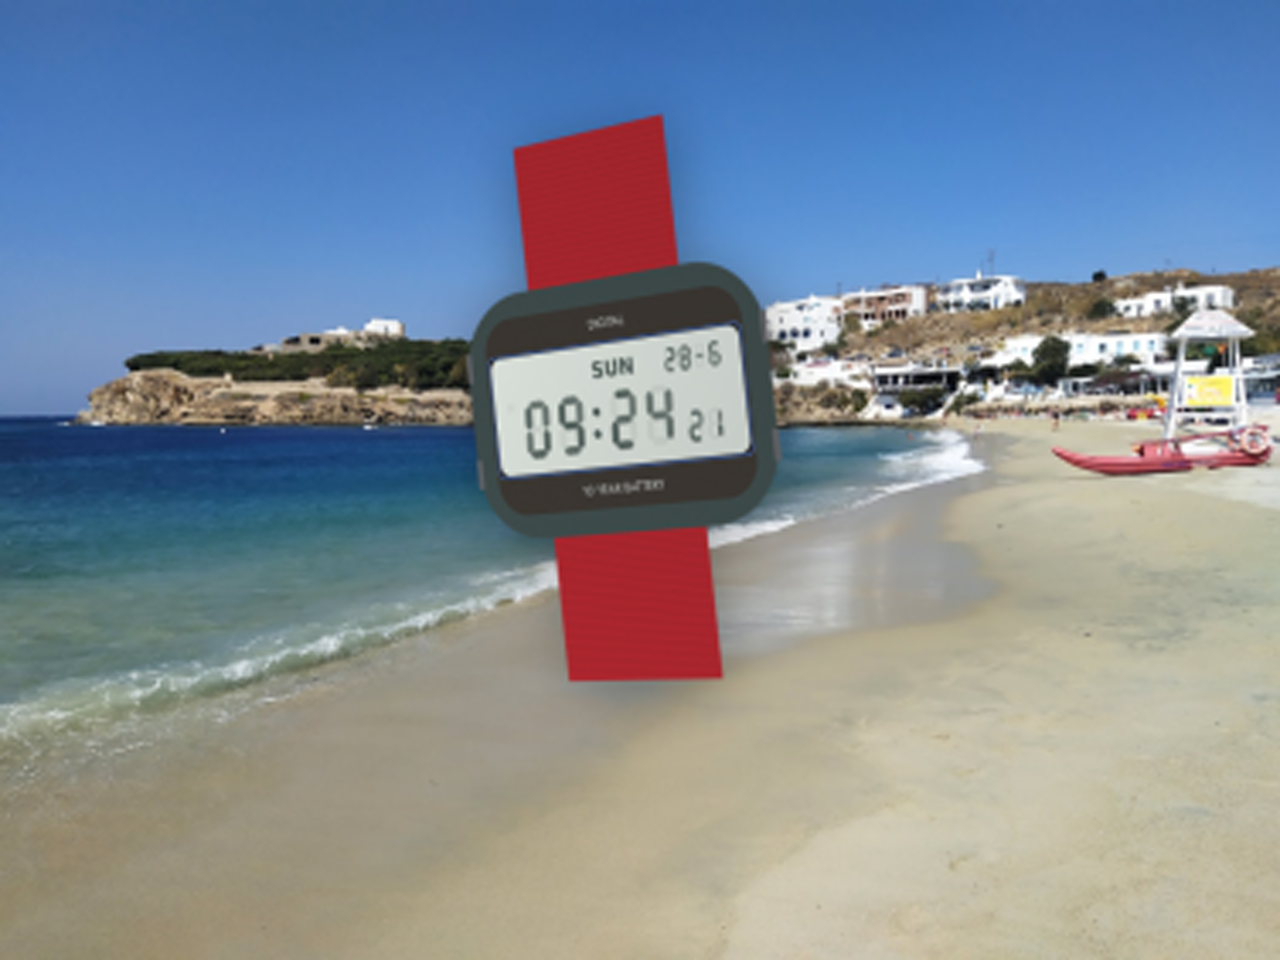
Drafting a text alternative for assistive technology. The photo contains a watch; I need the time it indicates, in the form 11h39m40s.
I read 9h24m21s
